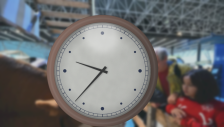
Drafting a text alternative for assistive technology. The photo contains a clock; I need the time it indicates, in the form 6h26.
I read 9h37
